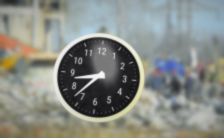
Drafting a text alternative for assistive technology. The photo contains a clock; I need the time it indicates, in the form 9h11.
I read 8h37
